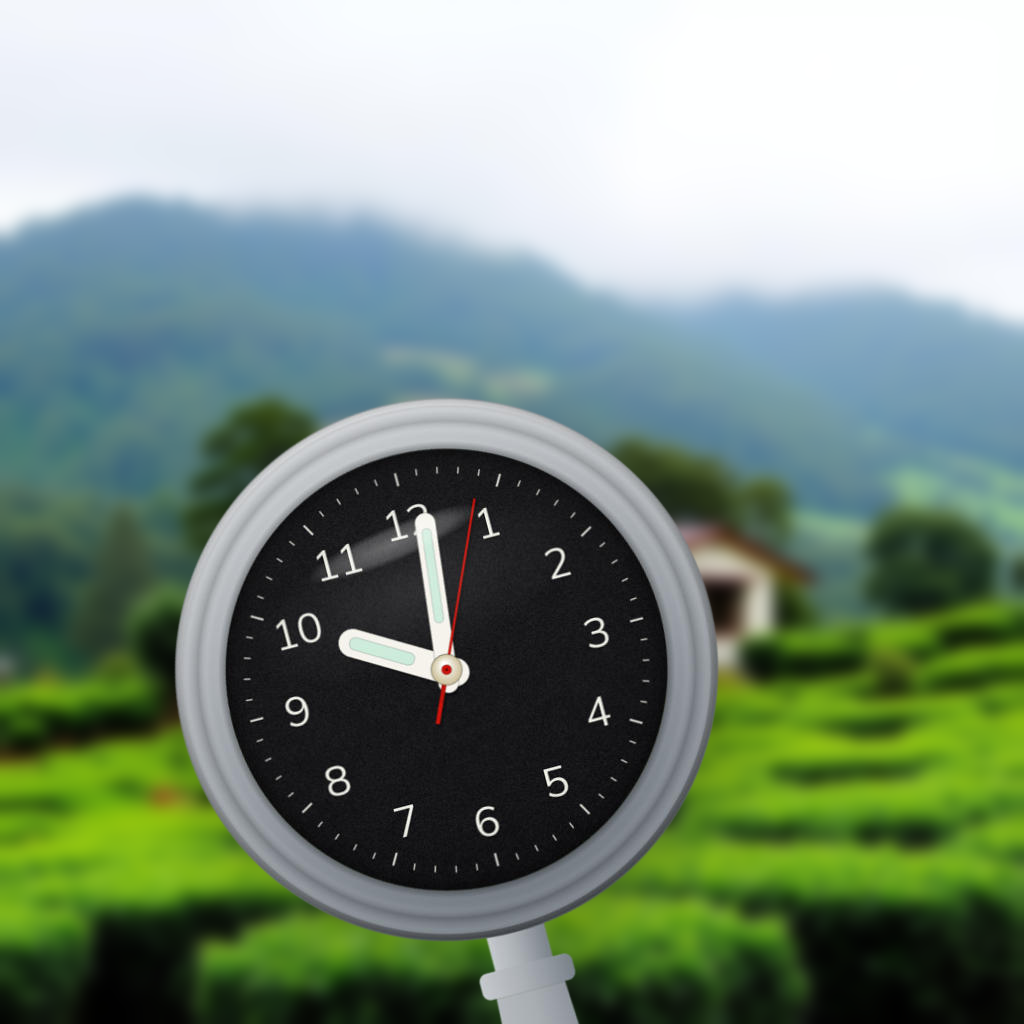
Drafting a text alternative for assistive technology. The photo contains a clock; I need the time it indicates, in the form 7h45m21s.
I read 10h01m04s
